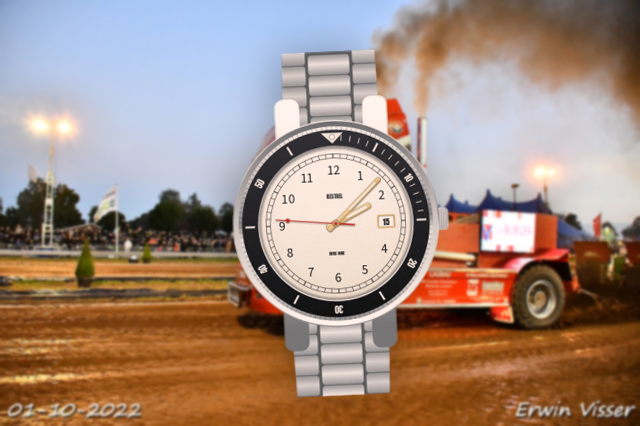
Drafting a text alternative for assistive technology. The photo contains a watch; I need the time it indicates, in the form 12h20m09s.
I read 2h07m46s
